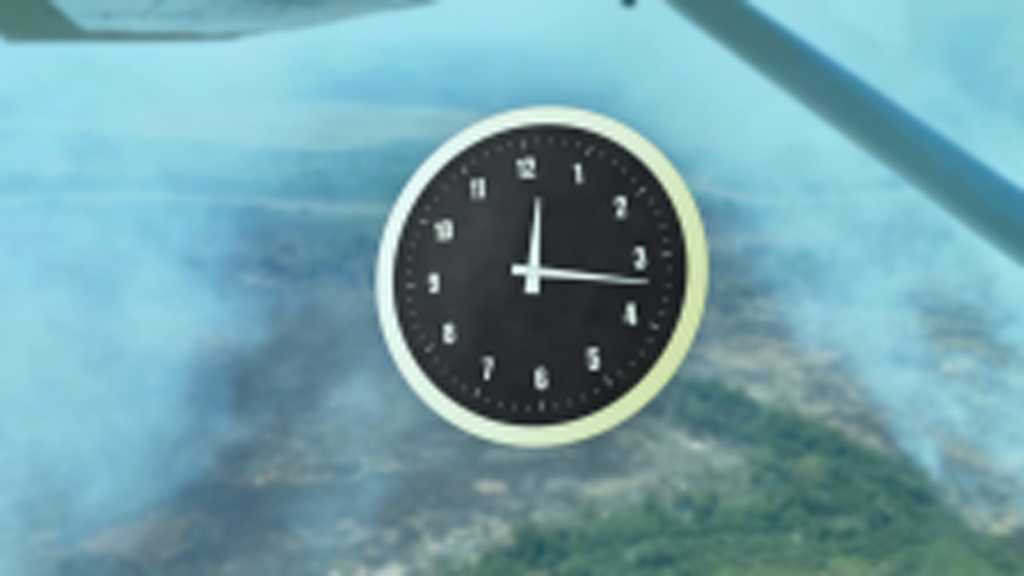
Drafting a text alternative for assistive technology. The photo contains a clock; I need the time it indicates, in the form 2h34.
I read 12h17
